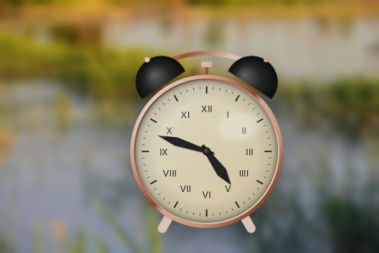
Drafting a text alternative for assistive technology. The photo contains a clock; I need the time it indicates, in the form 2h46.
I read 4h48
